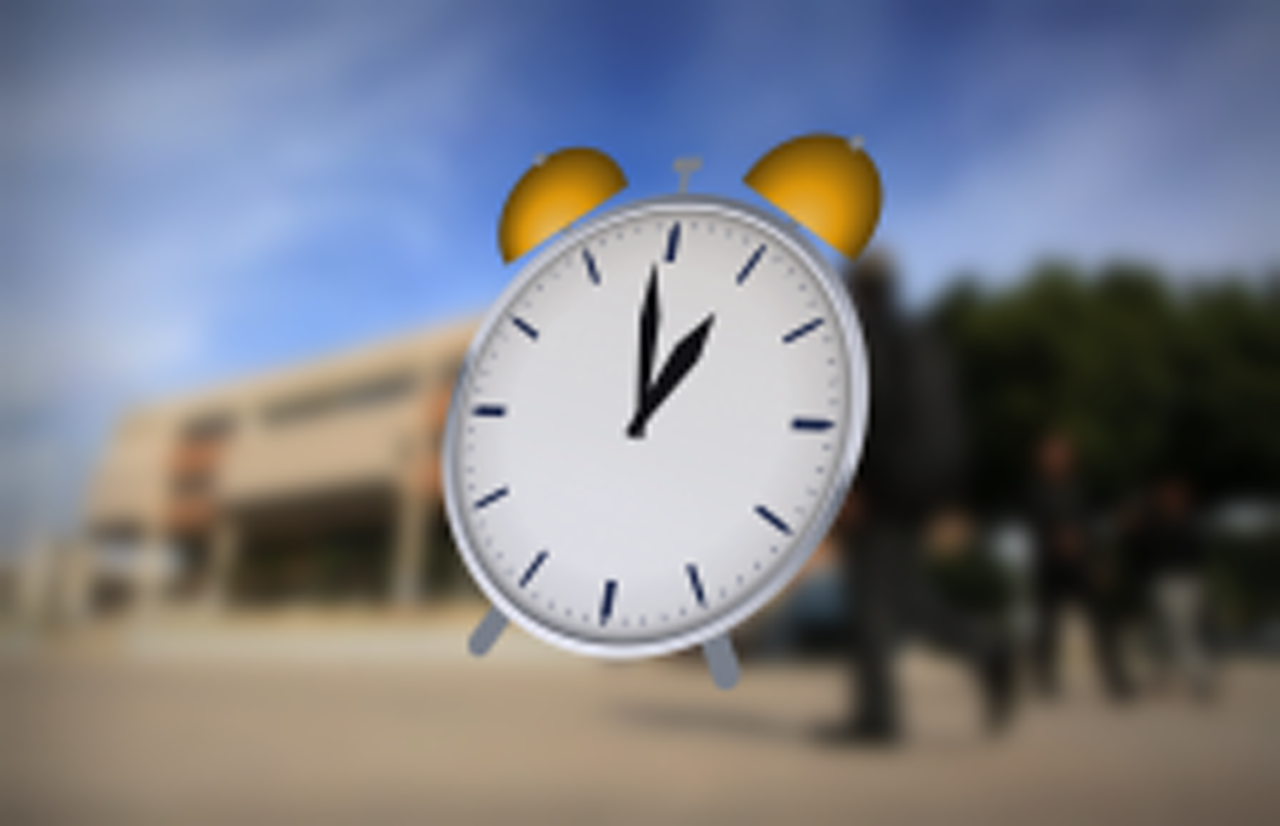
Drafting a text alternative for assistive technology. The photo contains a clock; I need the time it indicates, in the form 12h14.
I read 12h59
